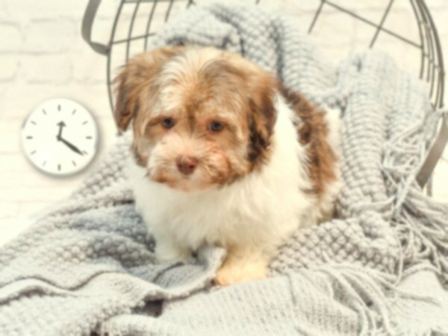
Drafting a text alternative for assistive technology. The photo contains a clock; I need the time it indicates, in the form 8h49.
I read 12h21
